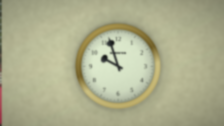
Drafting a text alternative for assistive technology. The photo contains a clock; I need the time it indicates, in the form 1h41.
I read 9h57
